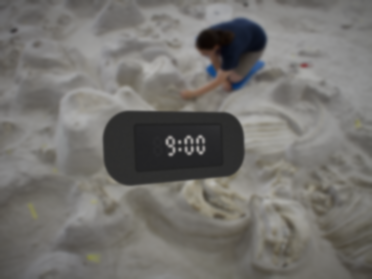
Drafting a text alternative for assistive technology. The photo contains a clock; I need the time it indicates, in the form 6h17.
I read 9h00
